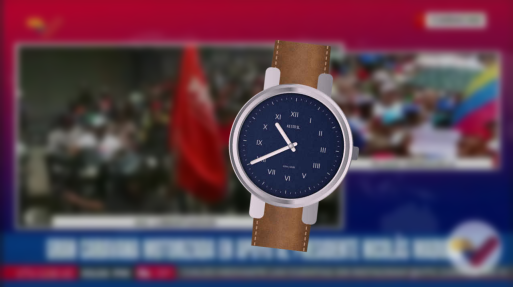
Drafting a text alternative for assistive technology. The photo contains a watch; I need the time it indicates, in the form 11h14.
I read 10h40
